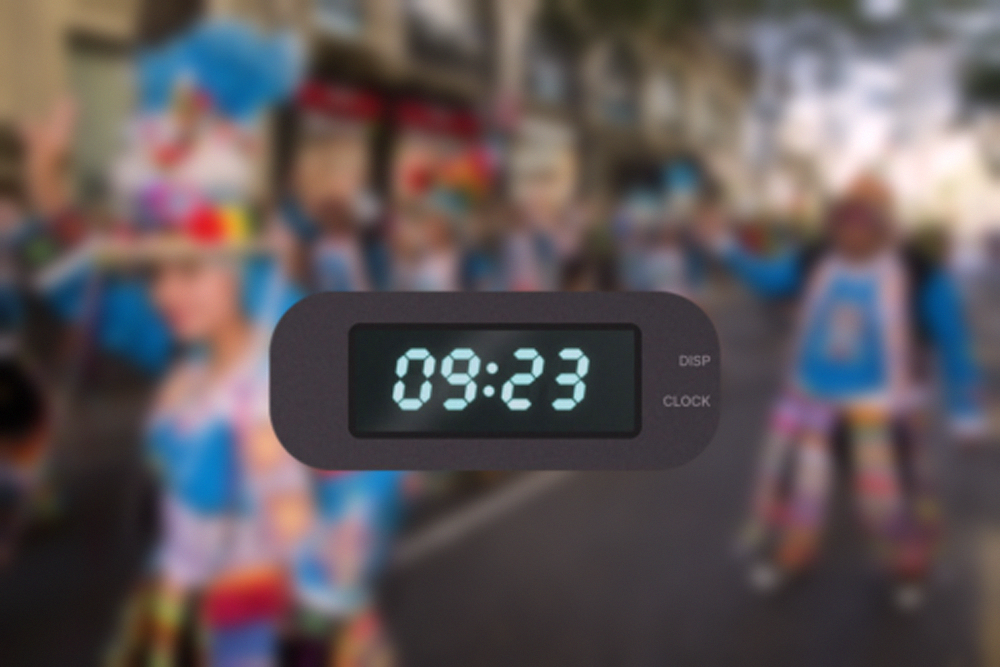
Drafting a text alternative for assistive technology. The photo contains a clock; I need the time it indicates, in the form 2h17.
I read 9h23
